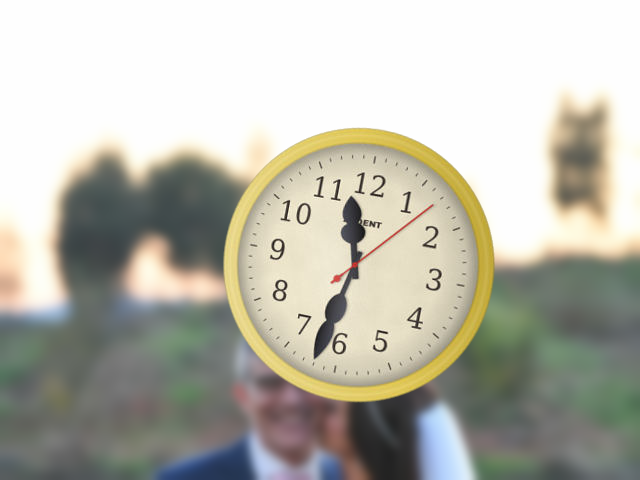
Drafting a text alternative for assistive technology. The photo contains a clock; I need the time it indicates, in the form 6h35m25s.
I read 11h32m07s
